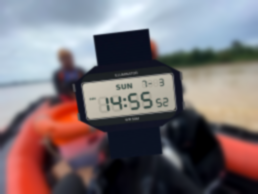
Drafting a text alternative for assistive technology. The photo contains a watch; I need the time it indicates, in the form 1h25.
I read 14h55
